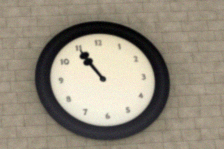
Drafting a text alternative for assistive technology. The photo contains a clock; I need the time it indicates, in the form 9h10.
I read 10h55
